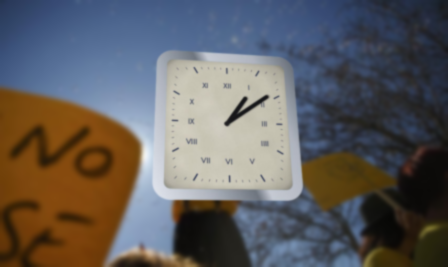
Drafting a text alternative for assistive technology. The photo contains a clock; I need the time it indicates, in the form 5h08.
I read 1h09
